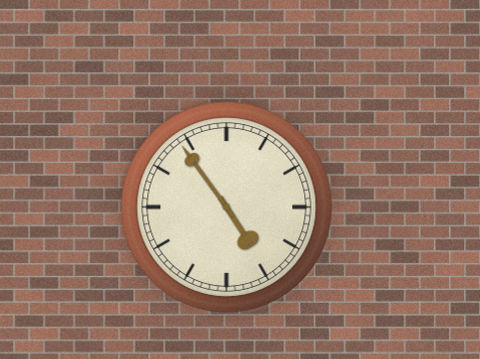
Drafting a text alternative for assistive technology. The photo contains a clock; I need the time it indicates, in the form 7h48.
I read 4h54
